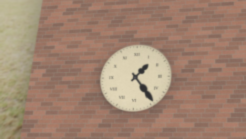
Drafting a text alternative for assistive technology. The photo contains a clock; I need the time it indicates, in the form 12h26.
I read 1h24
